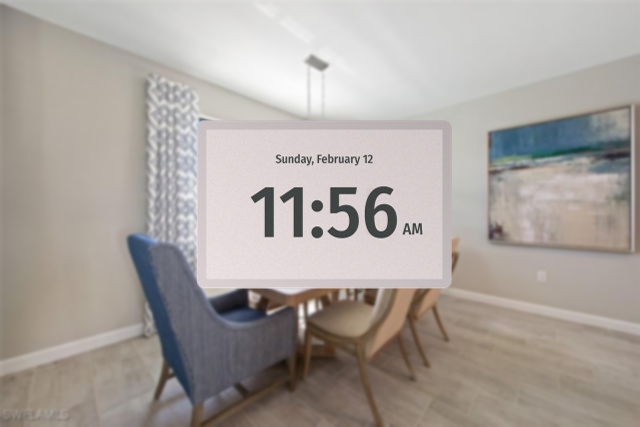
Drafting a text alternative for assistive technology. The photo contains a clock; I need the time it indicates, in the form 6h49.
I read 11h56
